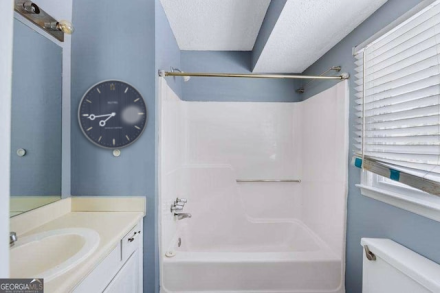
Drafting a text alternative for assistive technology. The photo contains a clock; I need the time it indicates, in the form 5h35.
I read 7h44
